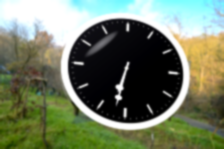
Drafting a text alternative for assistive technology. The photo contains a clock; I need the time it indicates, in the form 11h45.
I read 6h32
